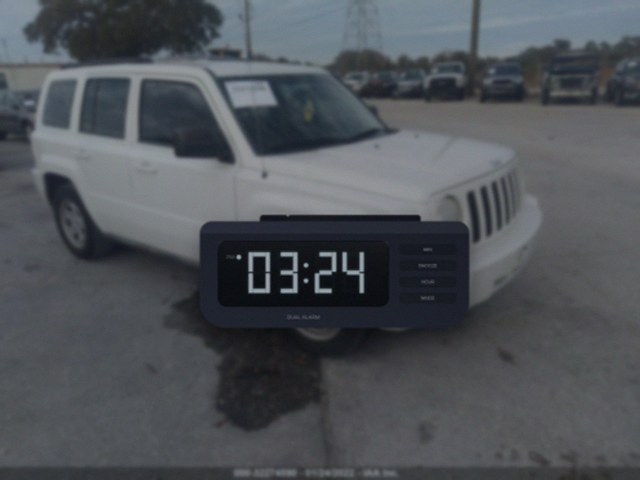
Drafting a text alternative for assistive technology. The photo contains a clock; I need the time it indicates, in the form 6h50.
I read 3h24
